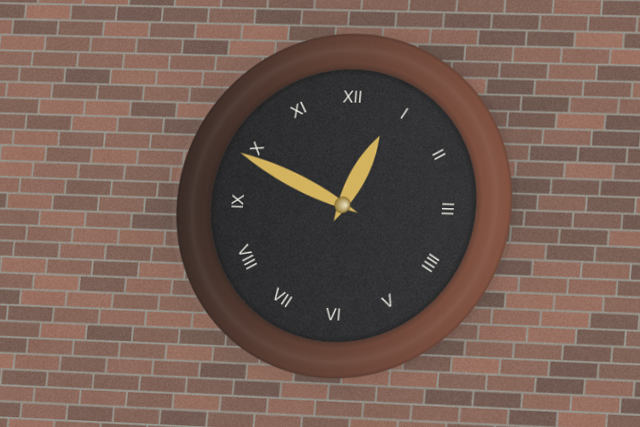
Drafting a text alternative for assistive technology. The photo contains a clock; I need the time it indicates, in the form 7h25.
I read 12h49
